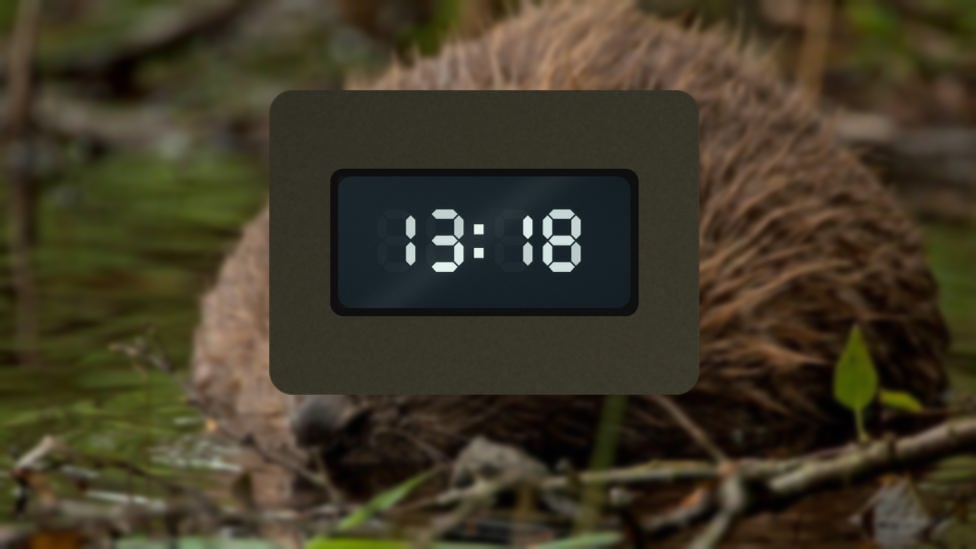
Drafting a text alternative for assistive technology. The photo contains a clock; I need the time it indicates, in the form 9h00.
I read 13h18
